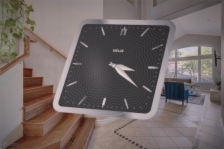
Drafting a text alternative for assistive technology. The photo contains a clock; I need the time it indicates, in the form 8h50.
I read 3h21
